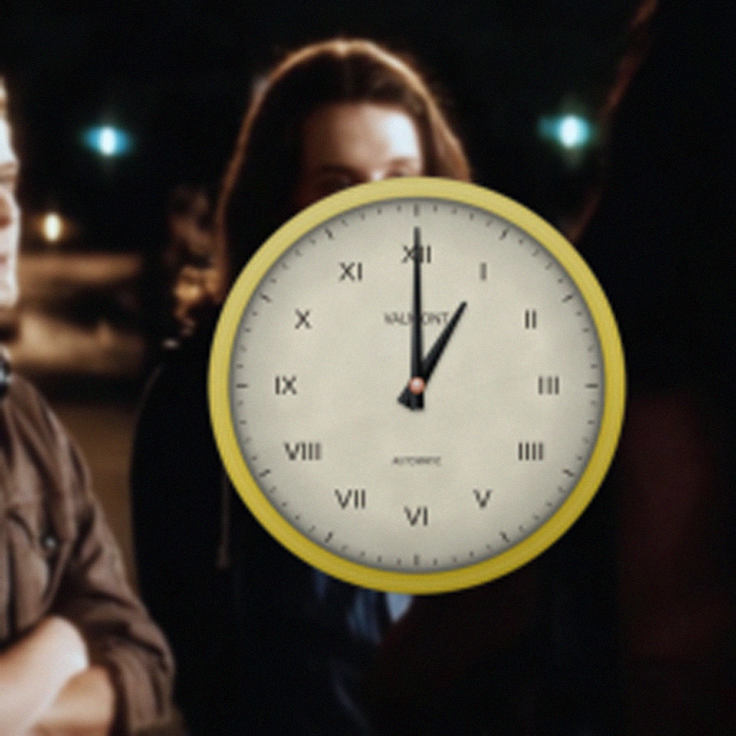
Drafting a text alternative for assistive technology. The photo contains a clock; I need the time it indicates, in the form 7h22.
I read 1h00
